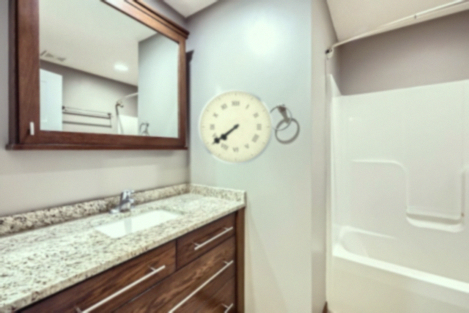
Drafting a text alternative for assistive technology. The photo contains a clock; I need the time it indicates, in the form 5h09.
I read 7h39
